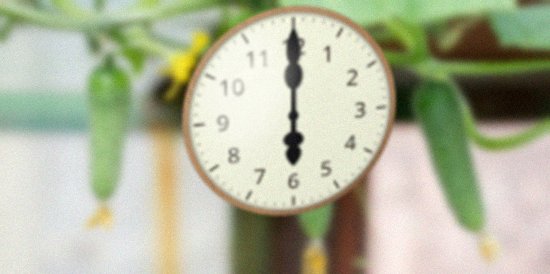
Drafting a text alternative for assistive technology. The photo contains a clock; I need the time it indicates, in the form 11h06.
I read 6h00
